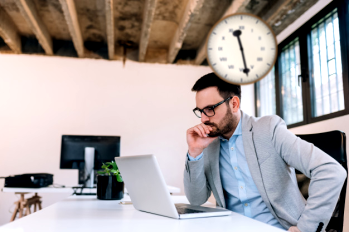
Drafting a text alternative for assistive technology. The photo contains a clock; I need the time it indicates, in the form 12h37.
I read 11h28
